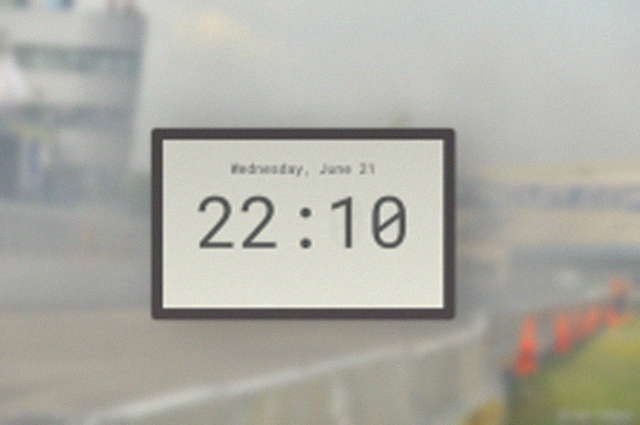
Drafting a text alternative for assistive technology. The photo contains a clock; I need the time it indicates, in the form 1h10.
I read 22h10
